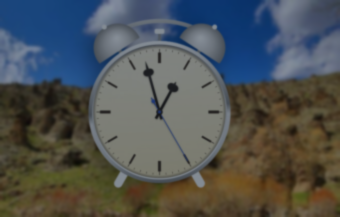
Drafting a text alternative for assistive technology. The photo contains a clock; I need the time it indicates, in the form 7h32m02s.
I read 12h57m25s
